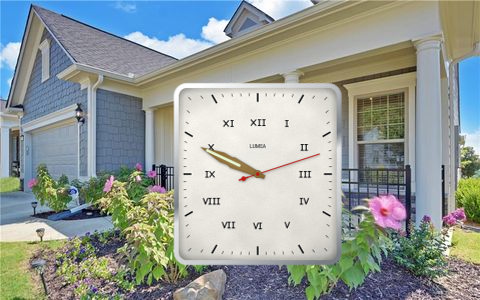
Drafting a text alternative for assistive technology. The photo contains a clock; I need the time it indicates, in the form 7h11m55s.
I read 9h49m12s
